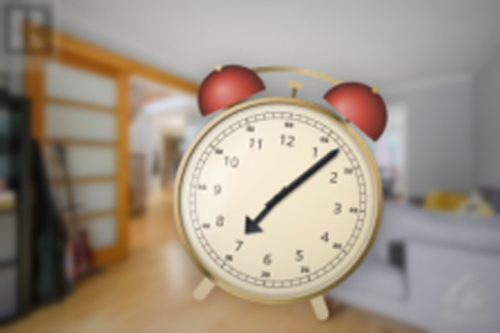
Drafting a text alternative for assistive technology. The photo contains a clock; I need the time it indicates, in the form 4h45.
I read 7h07
